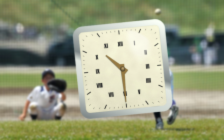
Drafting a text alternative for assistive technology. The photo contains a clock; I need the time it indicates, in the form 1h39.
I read 10h30
